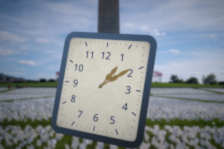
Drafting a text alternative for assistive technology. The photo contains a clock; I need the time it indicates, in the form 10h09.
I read 1h09
